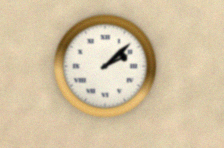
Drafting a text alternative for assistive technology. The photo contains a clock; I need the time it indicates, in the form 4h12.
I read 2h08
